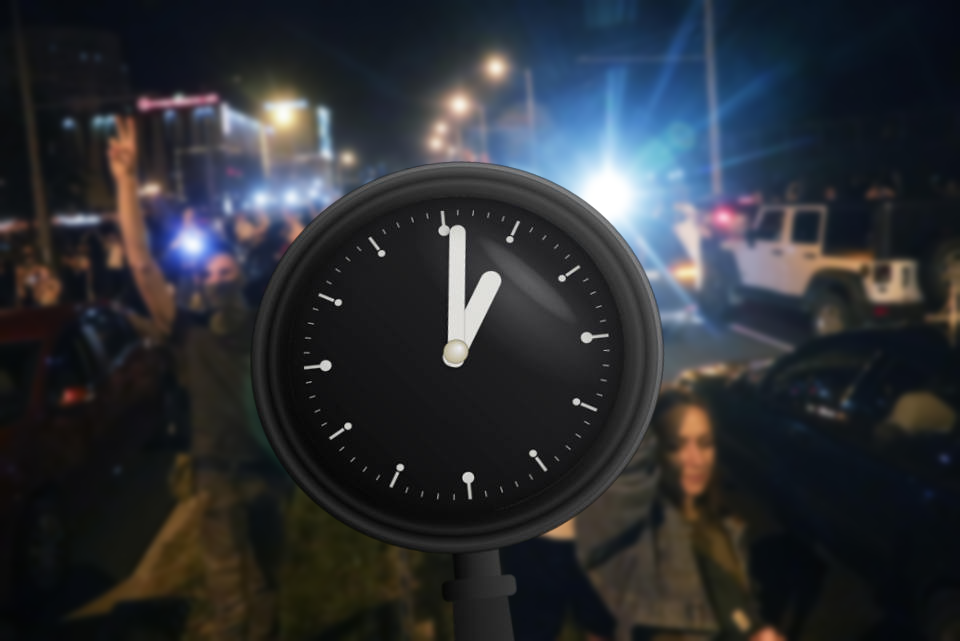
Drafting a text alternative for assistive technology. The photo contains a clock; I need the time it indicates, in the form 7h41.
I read 1h01
